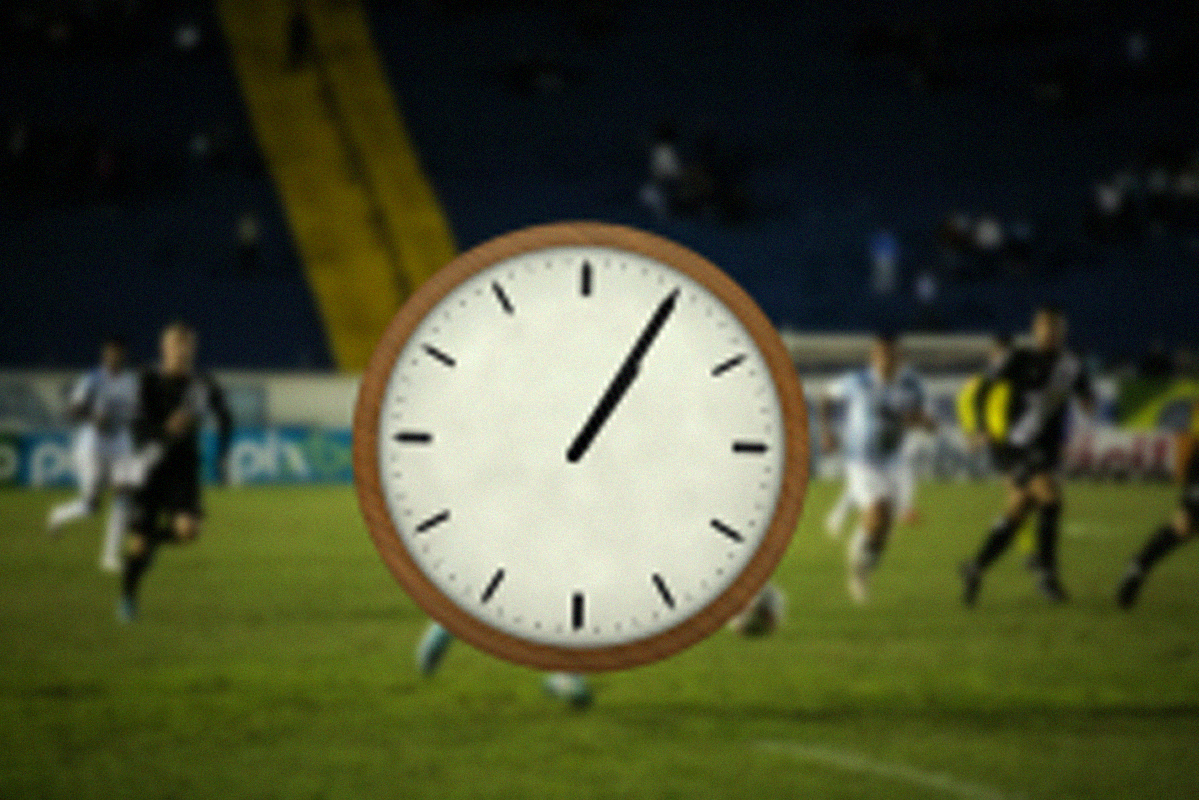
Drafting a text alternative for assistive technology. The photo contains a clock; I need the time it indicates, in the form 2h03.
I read 1h05
